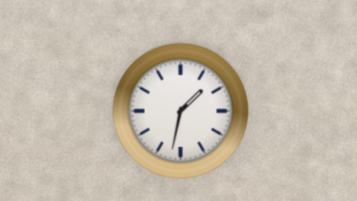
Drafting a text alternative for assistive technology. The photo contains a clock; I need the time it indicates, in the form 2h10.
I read 1h32
